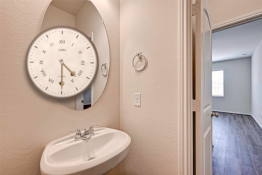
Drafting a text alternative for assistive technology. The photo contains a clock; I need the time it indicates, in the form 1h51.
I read 4h30
